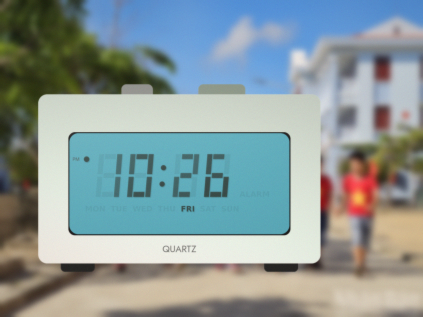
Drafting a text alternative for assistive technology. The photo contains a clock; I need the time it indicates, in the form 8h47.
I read 10h26
